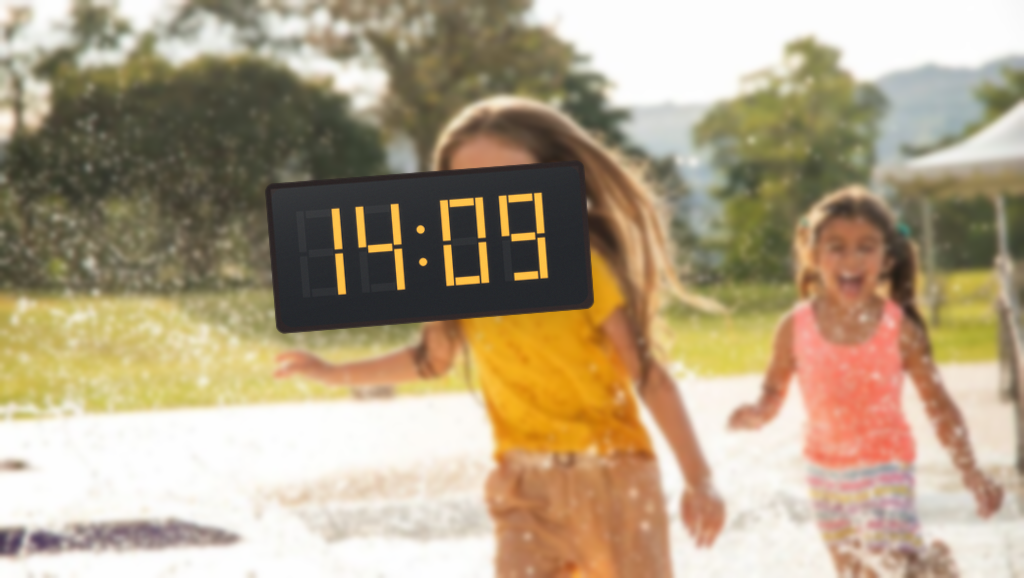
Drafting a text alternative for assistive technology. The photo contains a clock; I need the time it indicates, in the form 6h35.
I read 14h09
